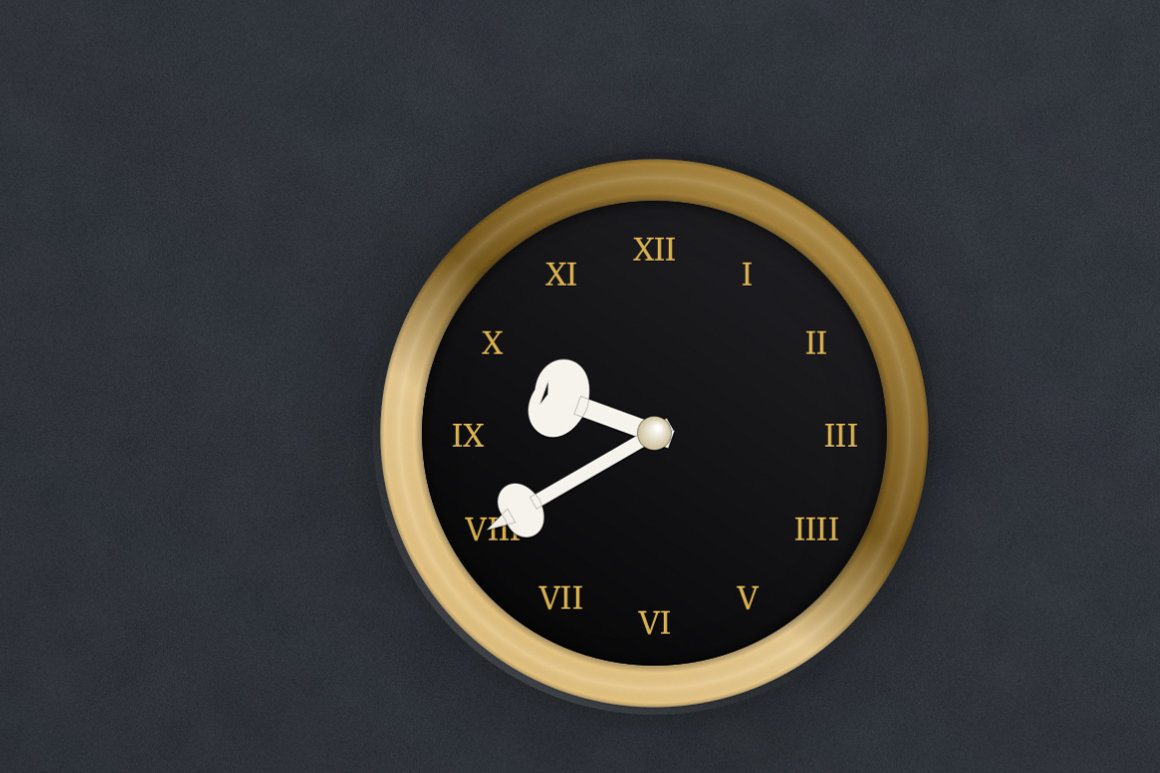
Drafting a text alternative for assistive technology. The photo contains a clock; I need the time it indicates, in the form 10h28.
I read 9h40
